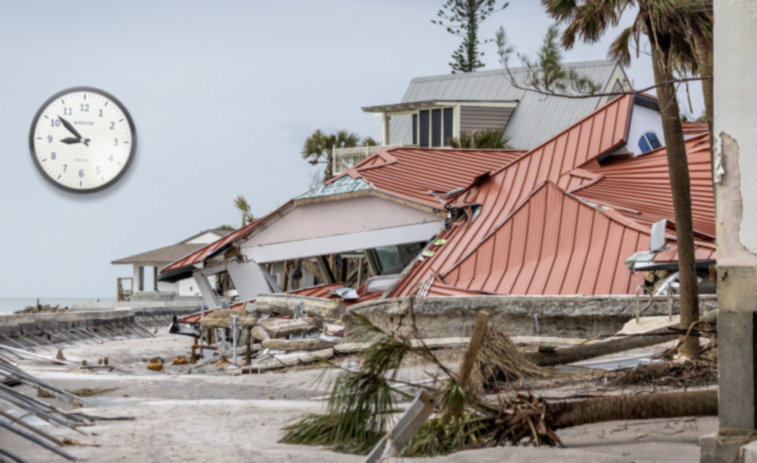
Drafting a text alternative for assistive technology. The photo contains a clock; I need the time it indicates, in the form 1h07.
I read 8h52
